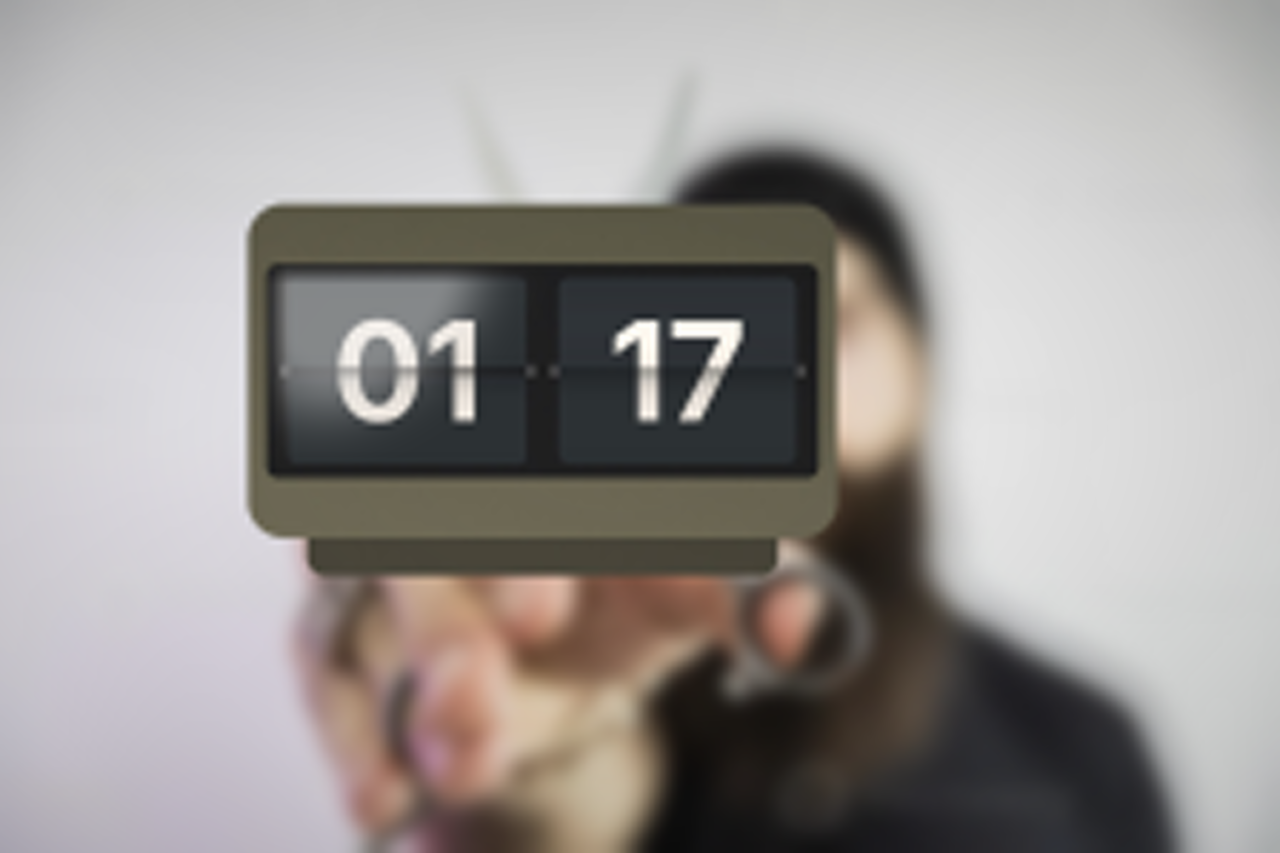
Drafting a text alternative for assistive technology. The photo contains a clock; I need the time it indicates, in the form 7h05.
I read 1h17
